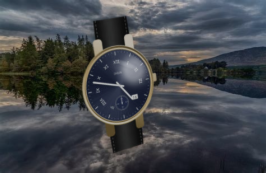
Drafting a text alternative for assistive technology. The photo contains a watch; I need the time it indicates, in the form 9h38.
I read 4h48
